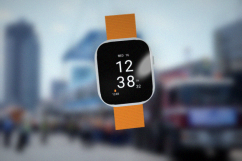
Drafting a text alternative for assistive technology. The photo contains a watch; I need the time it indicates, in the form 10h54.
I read 12h38
